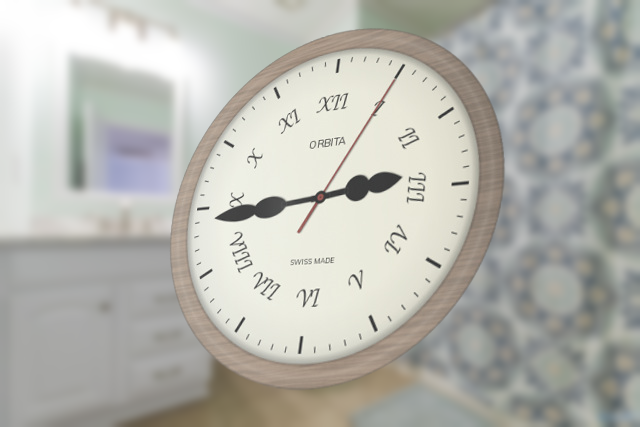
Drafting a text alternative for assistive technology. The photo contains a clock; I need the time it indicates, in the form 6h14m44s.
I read 2h44m05s
